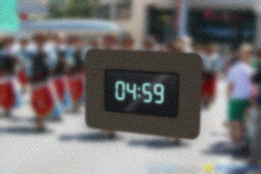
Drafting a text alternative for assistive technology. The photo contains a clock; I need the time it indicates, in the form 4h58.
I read 4h59
